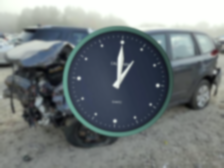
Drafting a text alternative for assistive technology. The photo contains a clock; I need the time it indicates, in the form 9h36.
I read 1h00
